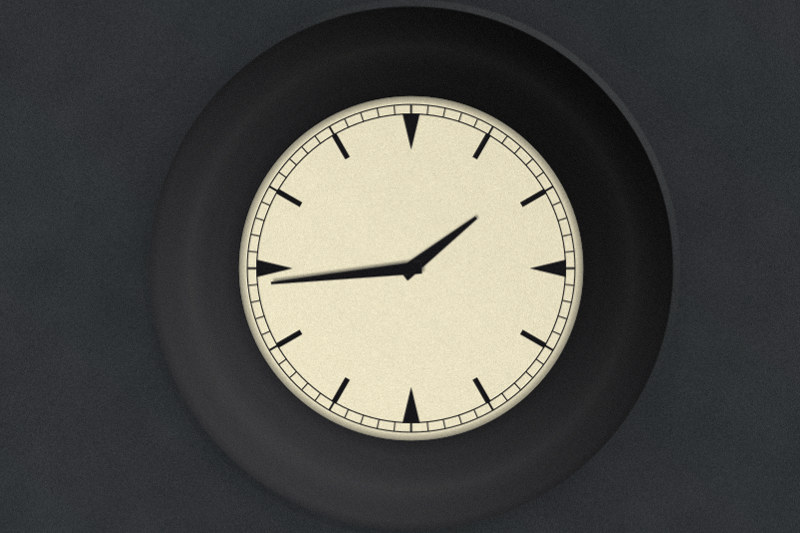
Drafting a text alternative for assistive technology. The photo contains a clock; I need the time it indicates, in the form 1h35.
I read 1h44
